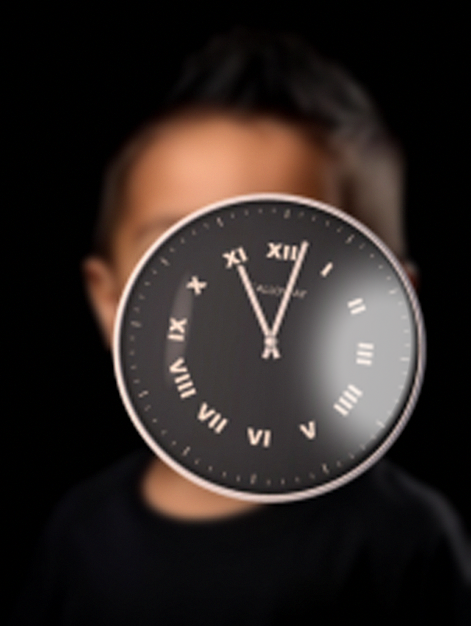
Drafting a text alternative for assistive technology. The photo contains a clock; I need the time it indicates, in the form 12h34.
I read 11h02
